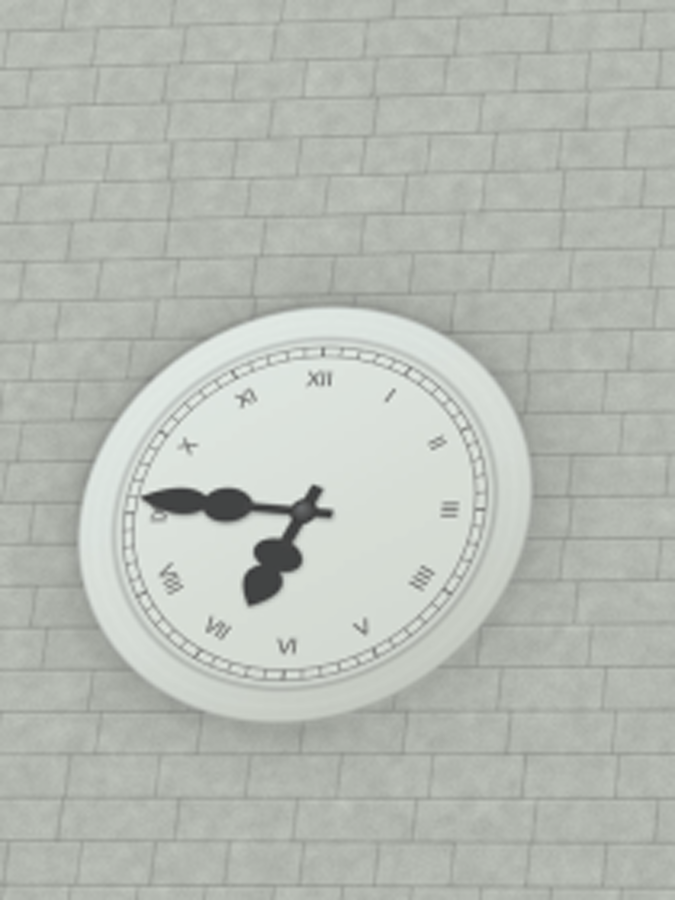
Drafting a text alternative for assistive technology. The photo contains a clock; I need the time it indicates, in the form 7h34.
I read 6h46
